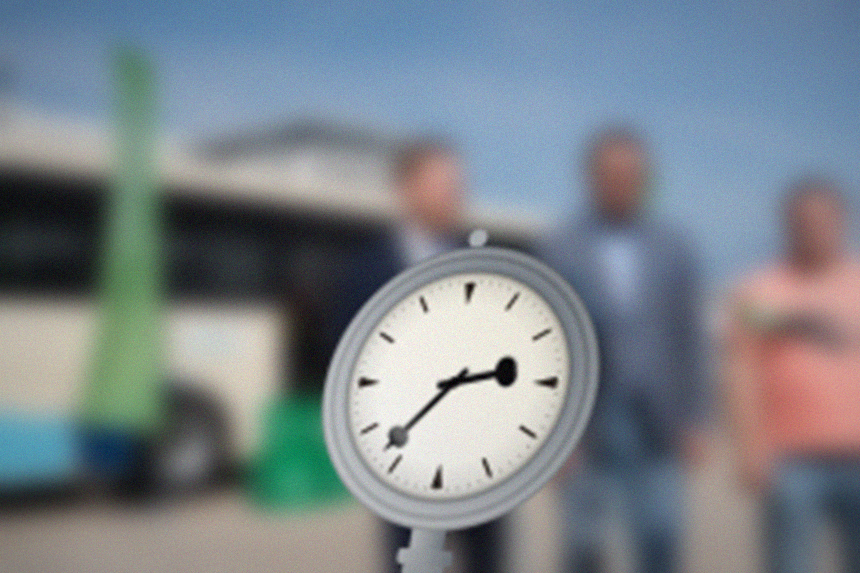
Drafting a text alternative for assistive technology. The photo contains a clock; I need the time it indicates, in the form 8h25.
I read 2h37
